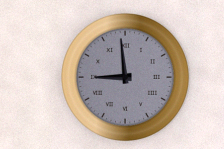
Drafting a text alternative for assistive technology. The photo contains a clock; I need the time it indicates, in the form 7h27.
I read 8h59
